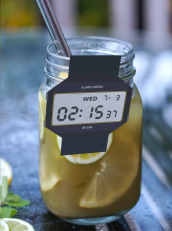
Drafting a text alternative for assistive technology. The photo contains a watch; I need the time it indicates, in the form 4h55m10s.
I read 2h15m37s
